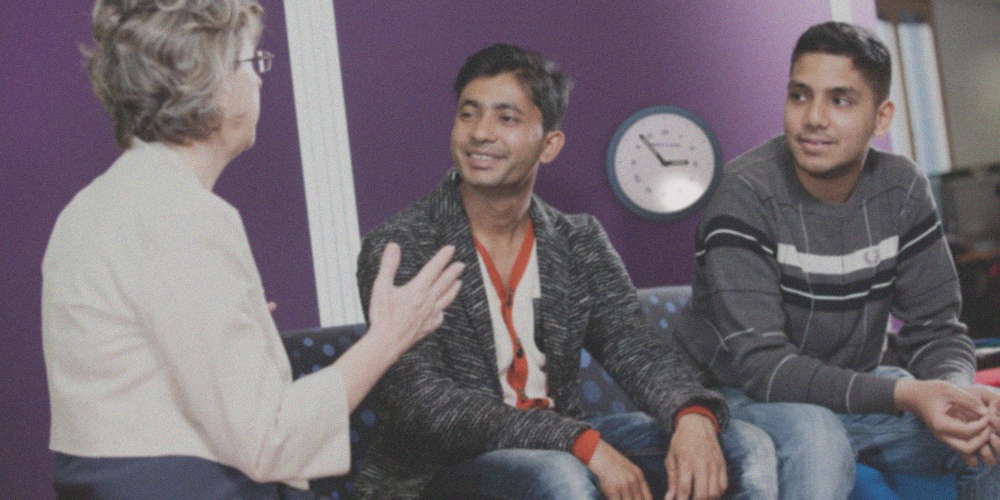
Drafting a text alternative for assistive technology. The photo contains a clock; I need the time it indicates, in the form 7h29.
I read 2h53
